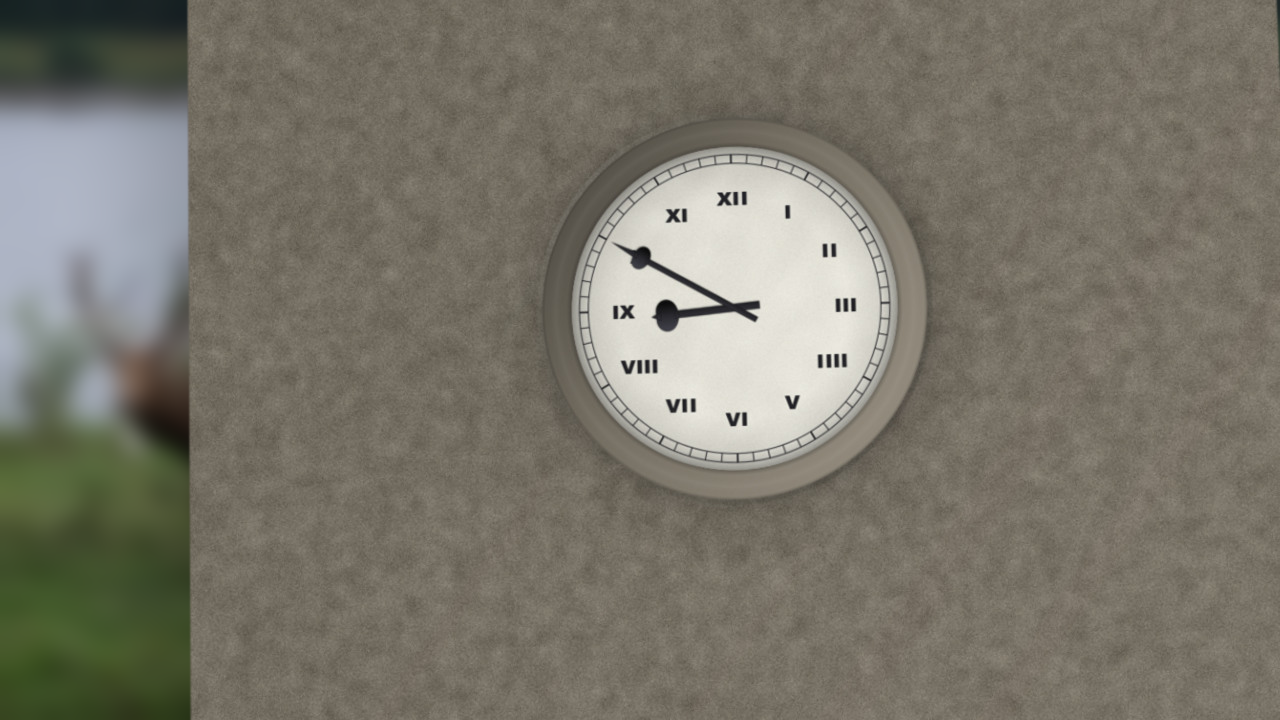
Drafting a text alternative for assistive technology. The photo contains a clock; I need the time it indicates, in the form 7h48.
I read 8h50
